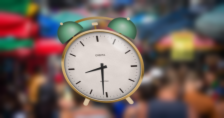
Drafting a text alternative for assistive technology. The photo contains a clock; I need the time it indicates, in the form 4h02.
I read 8h31
